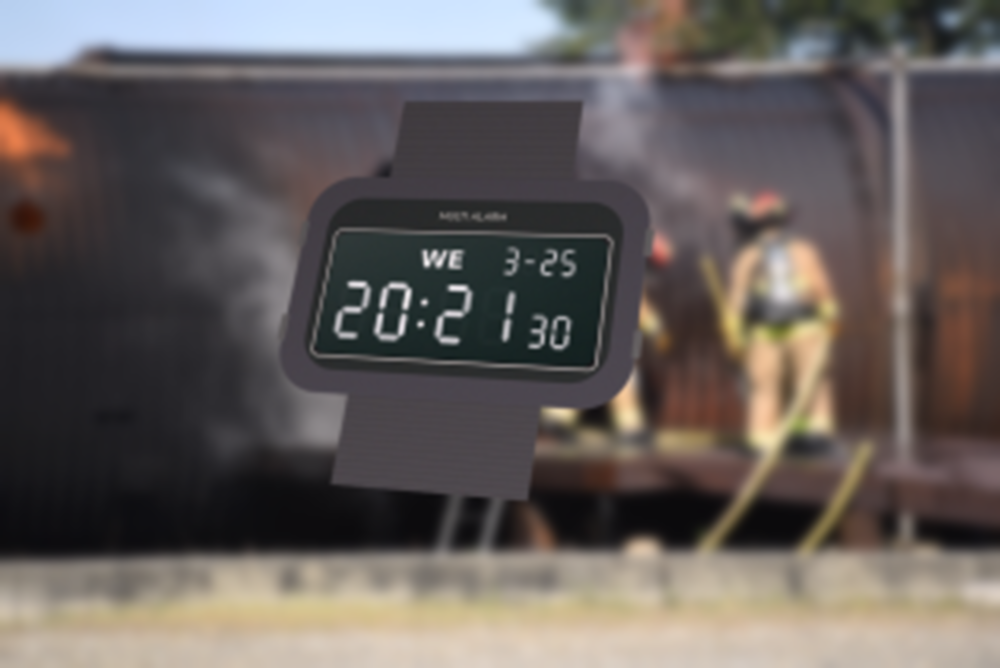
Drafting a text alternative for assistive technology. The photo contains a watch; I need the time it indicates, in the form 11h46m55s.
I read 20h21m30s
